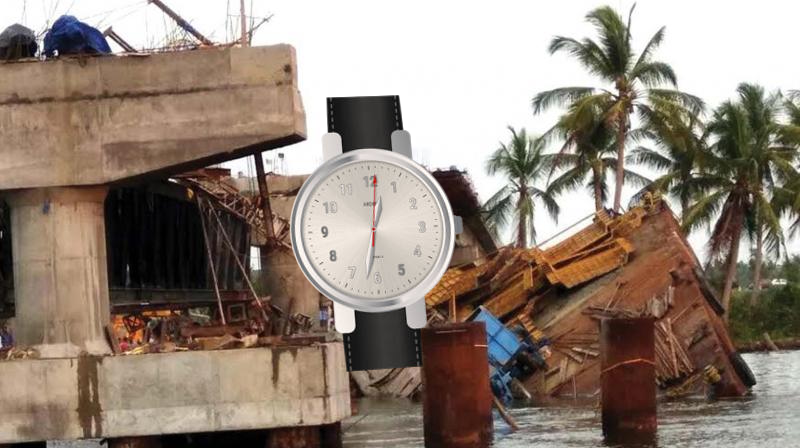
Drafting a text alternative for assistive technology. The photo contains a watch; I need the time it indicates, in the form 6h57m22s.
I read 12h32m01s
